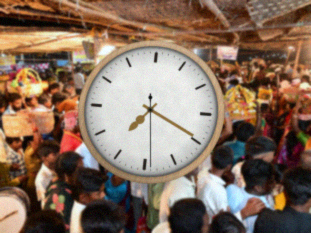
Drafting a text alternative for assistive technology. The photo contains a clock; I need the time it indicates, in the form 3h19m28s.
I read 7h19m29s
